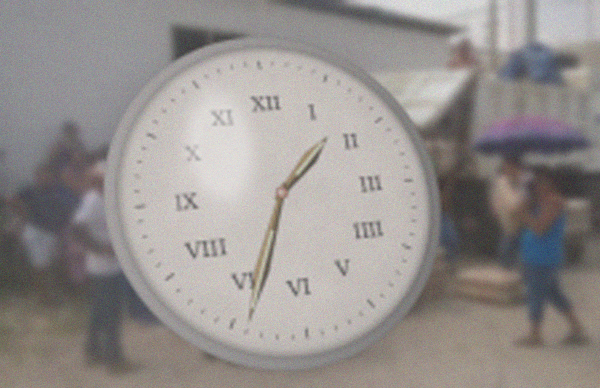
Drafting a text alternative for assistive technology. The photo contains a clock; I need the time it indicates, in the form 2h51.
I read 1h34
